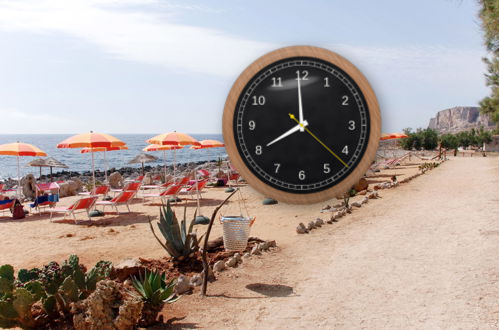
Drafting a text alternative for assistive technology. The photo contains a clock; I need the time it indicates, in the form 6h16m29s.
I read 7h59m22s
